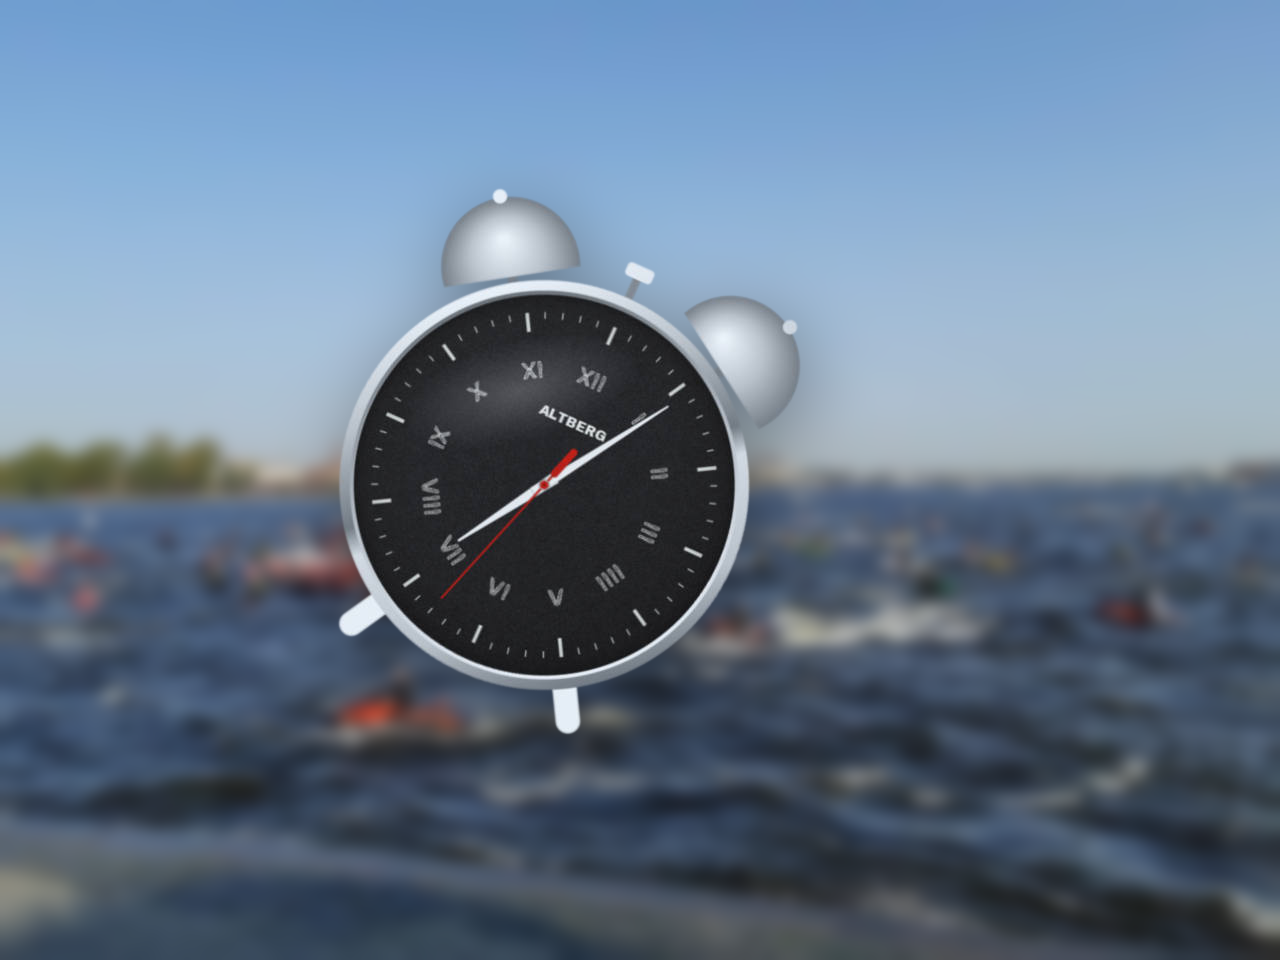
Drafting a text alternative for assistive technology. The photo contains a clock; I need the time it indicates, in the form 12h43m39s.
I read 7h05m33s
